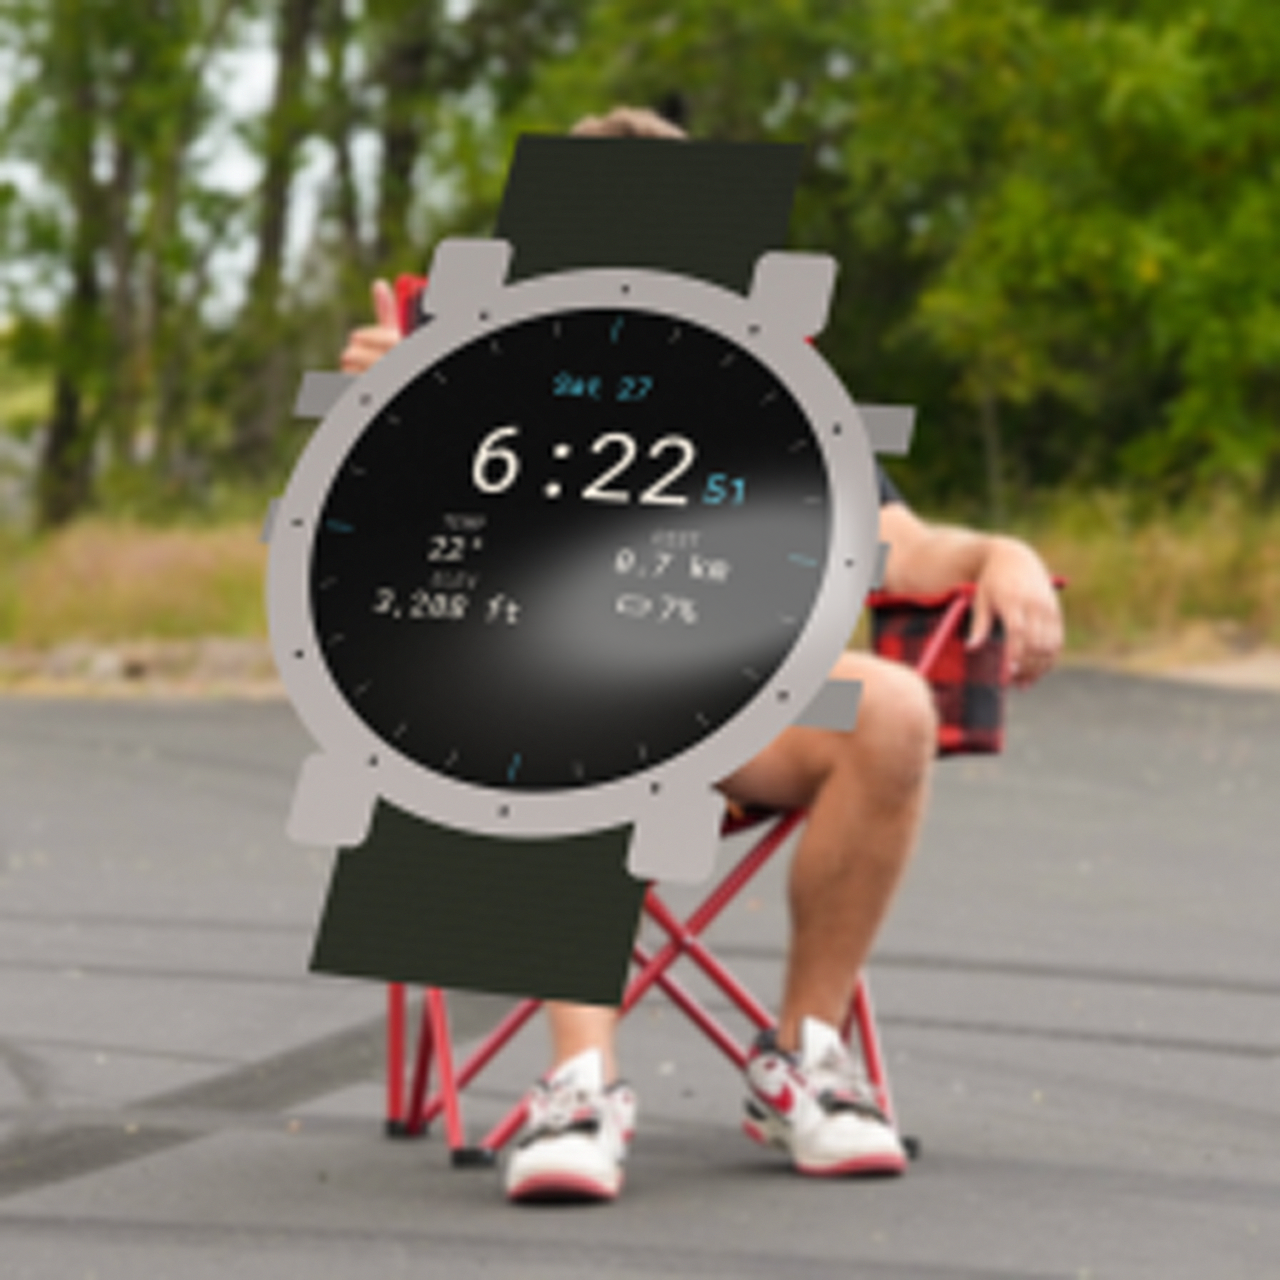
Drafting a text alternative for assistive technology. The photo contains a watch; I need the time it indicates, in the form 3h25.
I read 6h22
